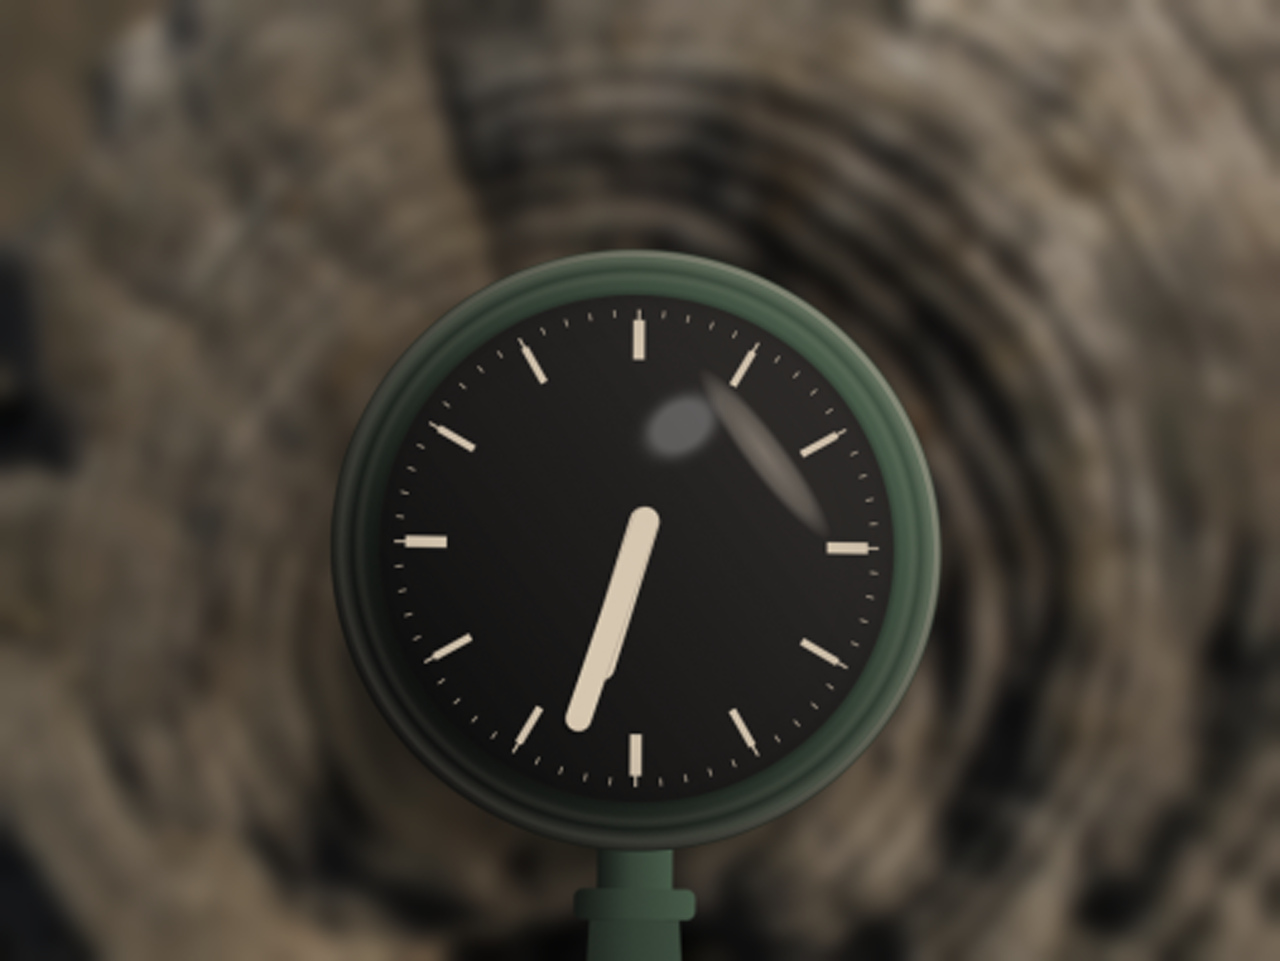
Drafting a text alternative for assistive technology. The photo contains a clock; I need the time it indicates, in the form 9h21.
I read 6h33
